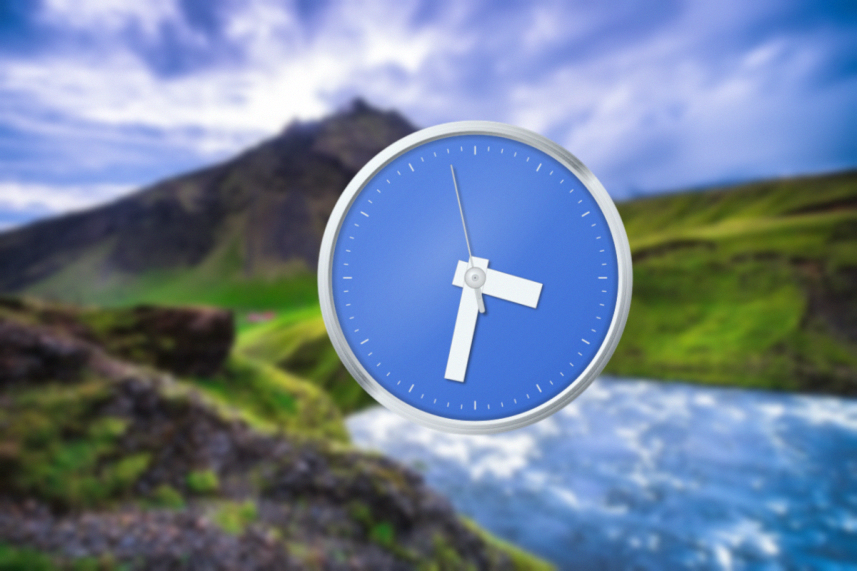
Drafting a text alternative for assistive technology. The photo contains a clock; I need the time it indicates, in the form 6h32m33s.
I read 3h31m58s
